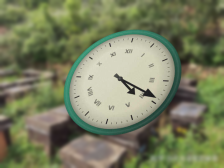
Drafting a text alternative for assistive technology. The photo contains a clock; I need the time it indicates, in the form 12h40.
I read 4h19
